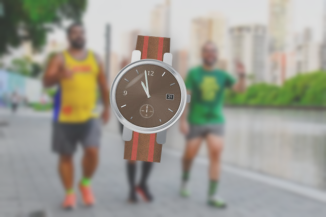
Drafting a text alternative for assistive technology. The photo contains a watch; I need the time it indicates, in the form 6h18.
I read 10h58
